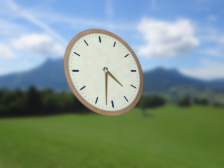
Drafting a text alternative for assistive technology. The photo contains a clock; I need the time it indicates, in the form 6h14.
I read 4h32
